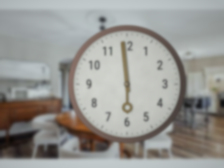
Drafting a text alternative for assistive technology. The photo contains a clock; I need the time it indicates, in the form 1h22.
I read 5h59
